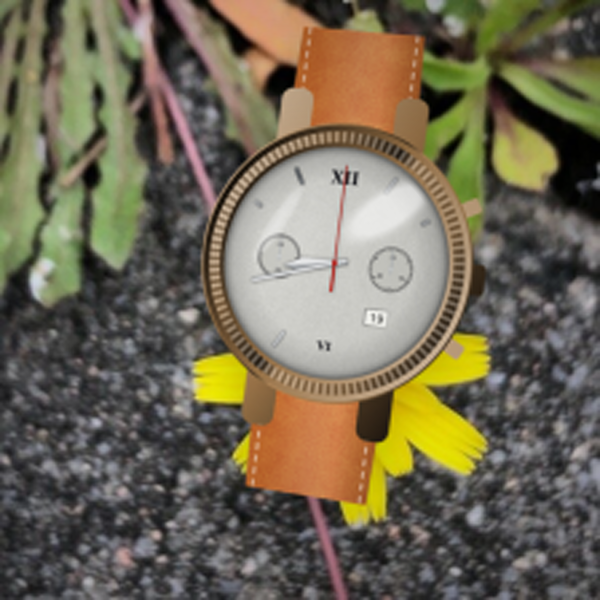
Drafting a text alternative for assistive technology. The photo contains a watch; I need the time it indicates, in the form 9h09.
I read 8h42
